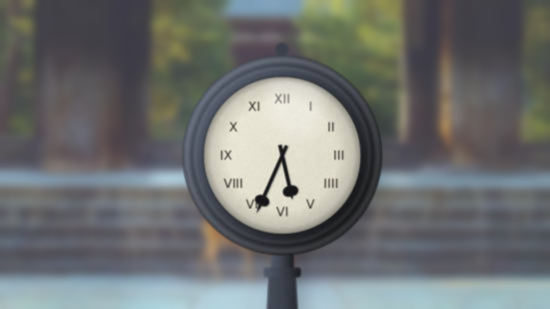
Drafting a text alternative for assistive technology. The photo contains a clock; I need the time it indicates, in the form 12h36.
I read 5h34
